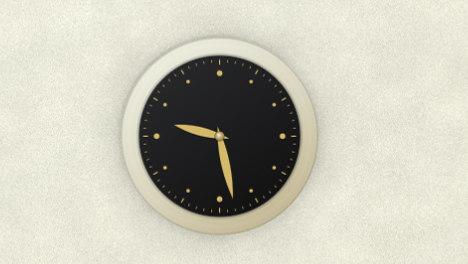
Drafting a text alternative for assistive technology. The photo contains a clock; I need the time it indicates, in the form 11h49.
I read 9h28
